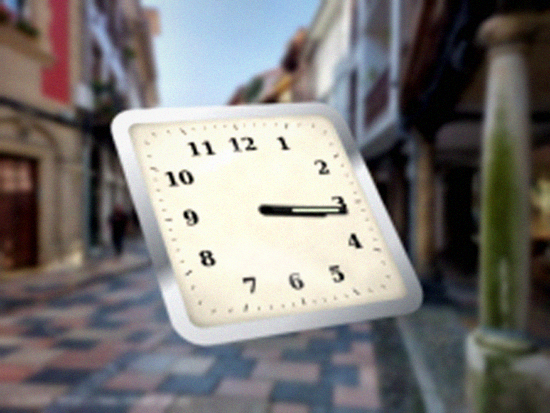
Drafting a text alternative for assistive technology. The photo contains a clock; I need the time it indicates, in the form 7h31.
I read 3h16
